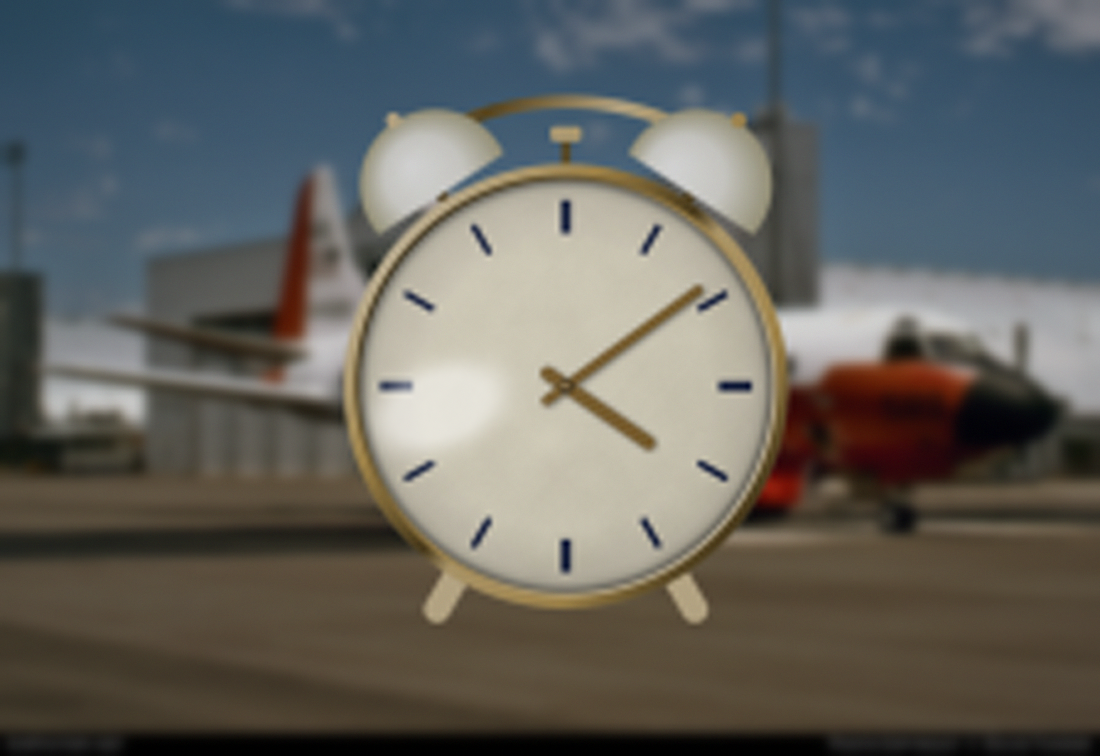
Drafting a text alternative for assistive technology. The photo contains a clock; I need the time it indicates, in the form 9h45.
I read 4h09
